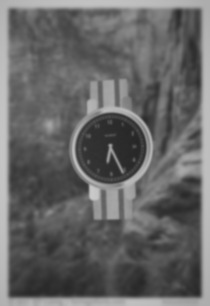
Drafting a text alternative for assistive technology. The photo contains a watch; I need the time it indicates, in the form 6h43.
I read 6h26
